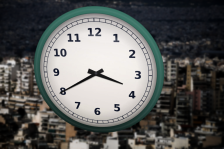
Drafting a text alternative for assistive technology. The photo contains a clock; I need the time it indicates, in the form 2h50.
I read 3h40
